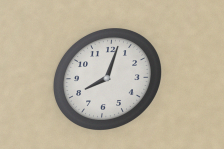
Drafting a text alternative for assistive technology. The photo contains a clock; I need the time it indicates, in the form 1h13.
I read 8h02
